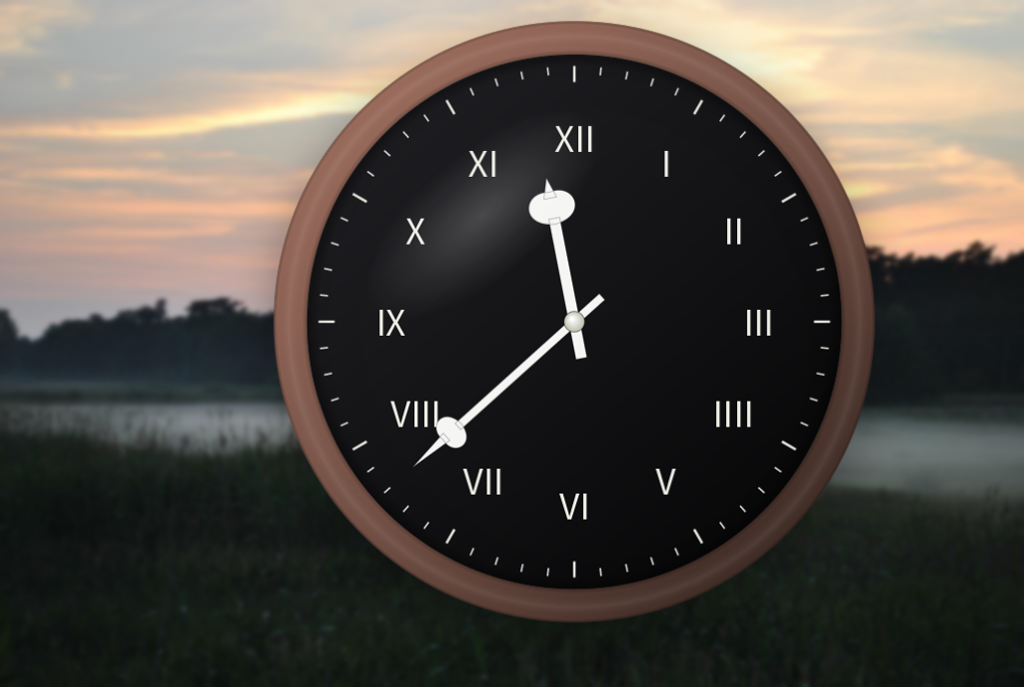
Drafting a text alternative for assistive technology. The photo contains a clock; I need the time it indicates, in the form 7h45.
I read 11h38
